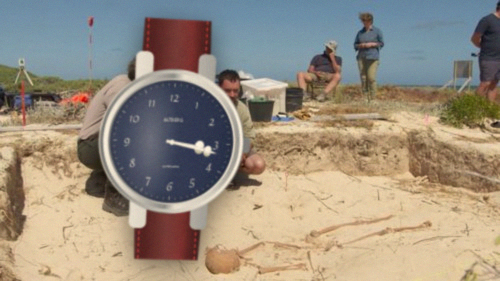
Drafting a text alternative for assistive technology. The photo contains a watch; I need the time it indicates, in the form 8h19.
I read 3h17
